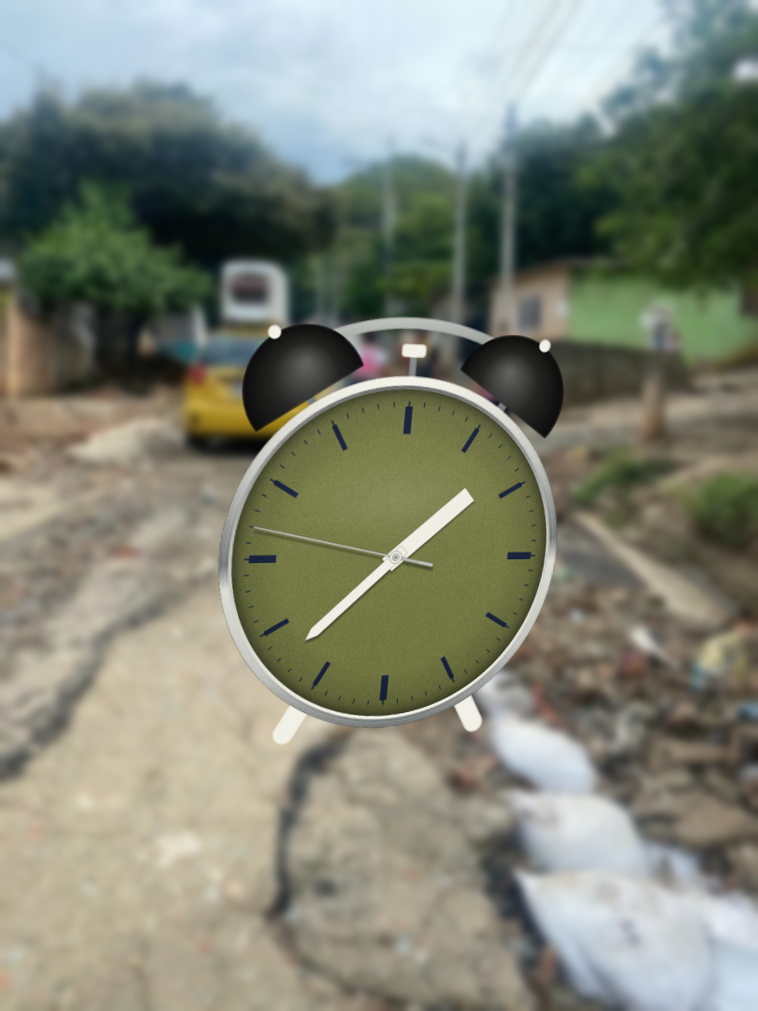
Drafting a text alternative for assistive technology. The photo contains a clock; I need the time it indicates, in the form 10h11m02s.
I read 1h37m47s
